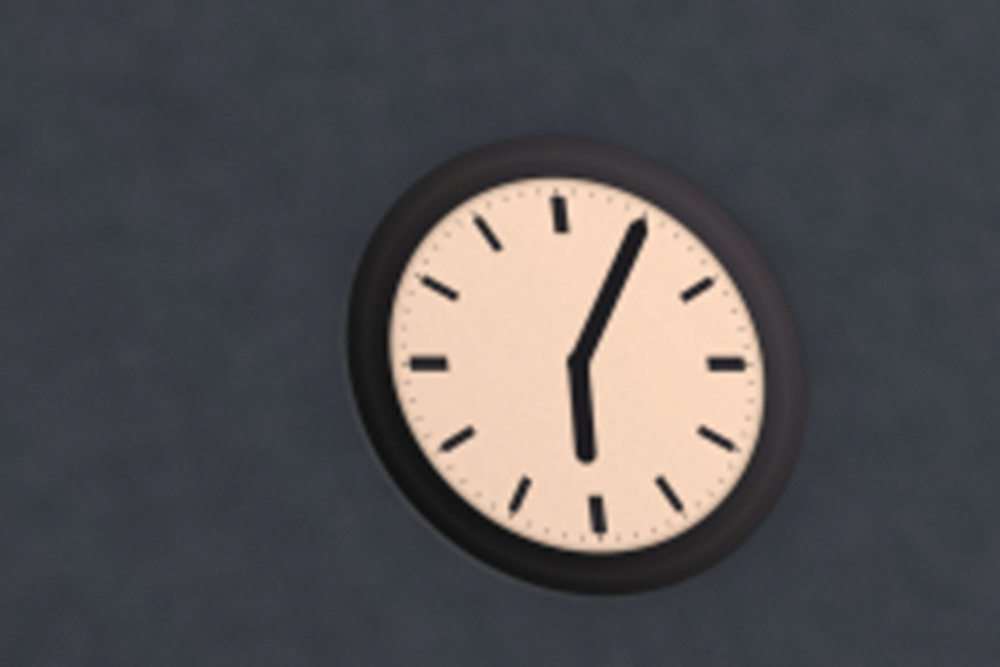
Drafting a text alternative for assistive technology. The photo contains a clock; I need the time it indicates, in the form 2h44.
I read 6h05
